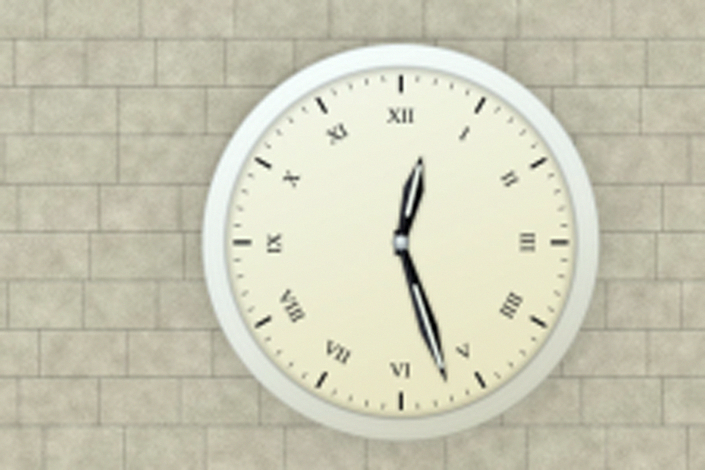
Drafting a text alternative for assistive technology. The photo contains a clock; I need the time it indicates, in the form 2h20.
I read 12h27
